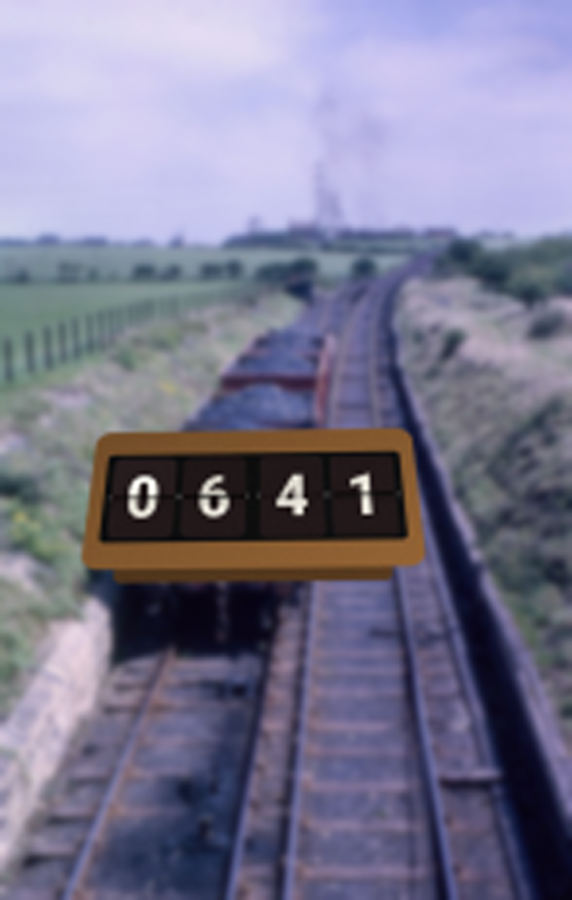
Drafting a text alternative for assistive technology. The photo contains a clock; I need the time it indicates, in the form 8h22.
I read 6h41
